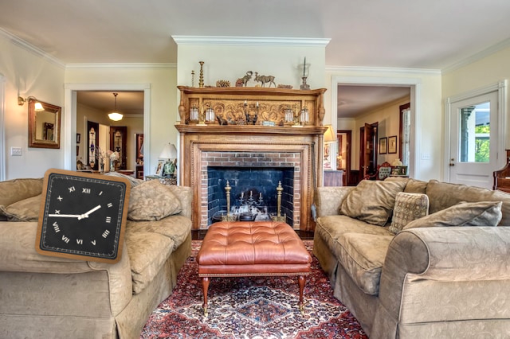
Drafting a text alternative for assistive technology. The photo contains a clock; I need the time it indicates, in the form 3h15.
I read 1h44
